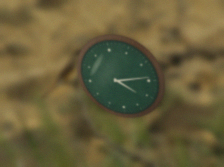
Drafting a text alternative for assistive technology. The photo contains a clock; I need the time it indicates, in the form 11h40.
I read 4h14
